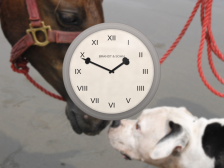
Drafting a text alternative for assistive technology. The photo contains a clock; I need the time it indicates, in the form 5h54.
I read 1h49
